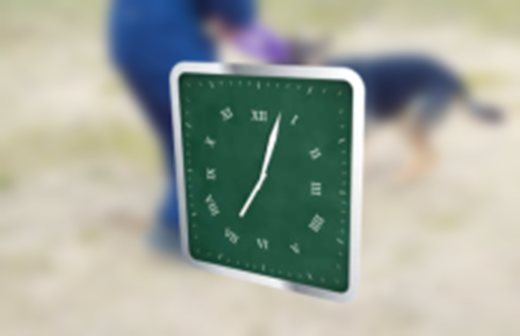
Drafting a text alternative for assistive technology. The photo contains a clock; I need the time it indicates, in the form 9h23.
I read 7h03
